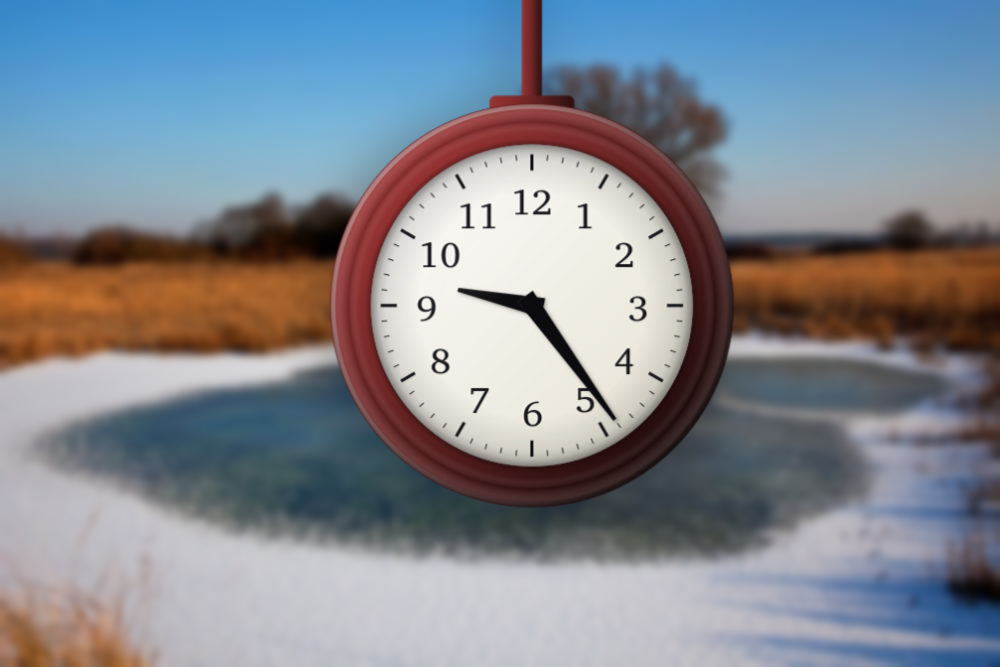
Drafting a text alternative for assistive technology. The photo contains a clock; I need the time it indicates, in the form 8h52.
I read 9h24
